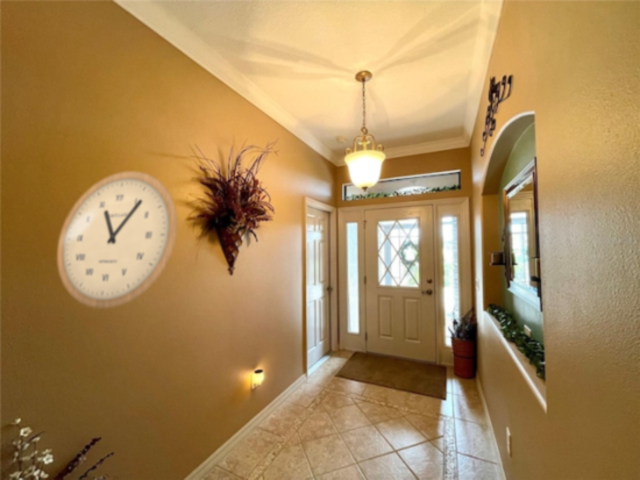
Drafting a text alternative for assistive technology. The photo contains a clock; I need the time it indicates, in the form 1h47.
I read 11h06
